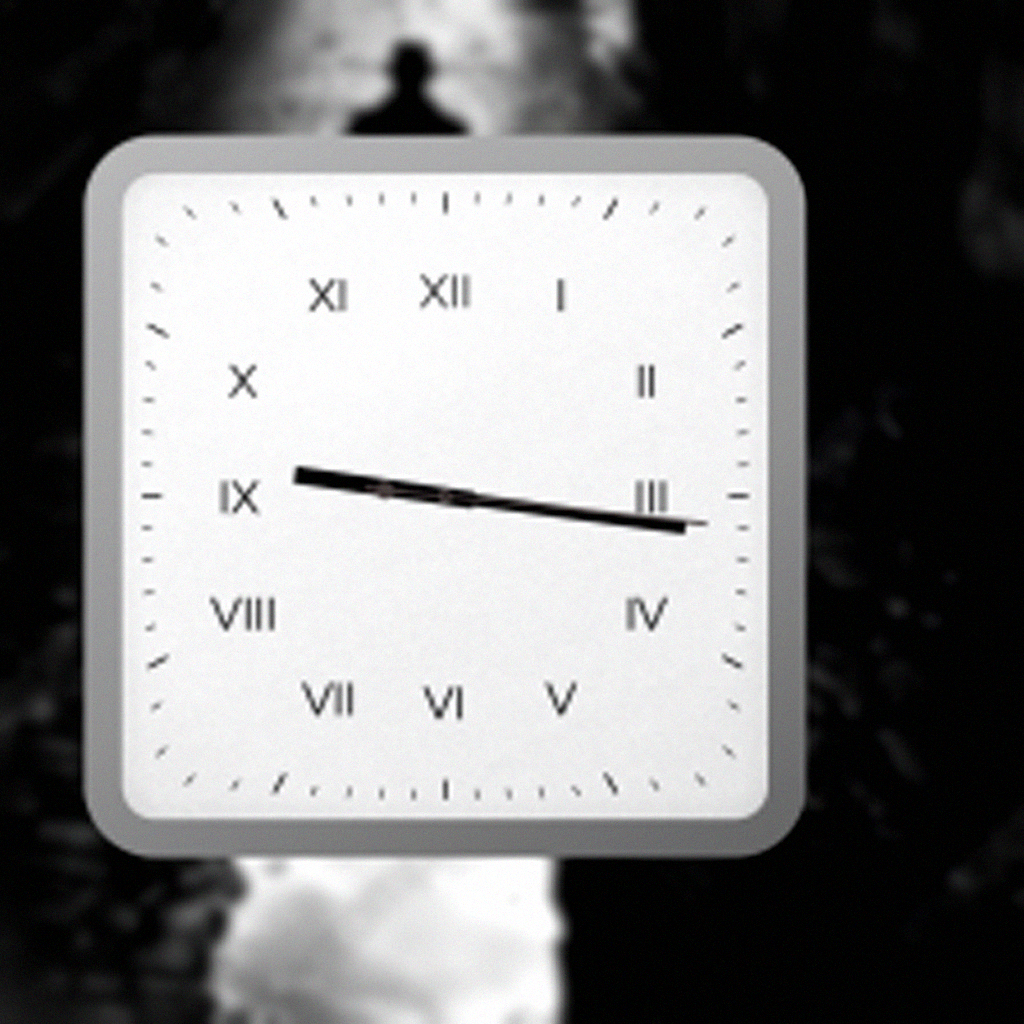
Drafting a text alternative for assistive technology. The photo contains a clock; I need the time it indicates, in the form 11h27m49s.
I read 9h16m16s
